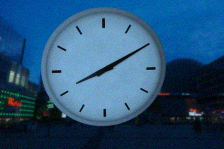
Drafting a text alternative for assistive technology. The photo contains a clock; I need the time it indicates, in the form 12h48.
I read 8h10
